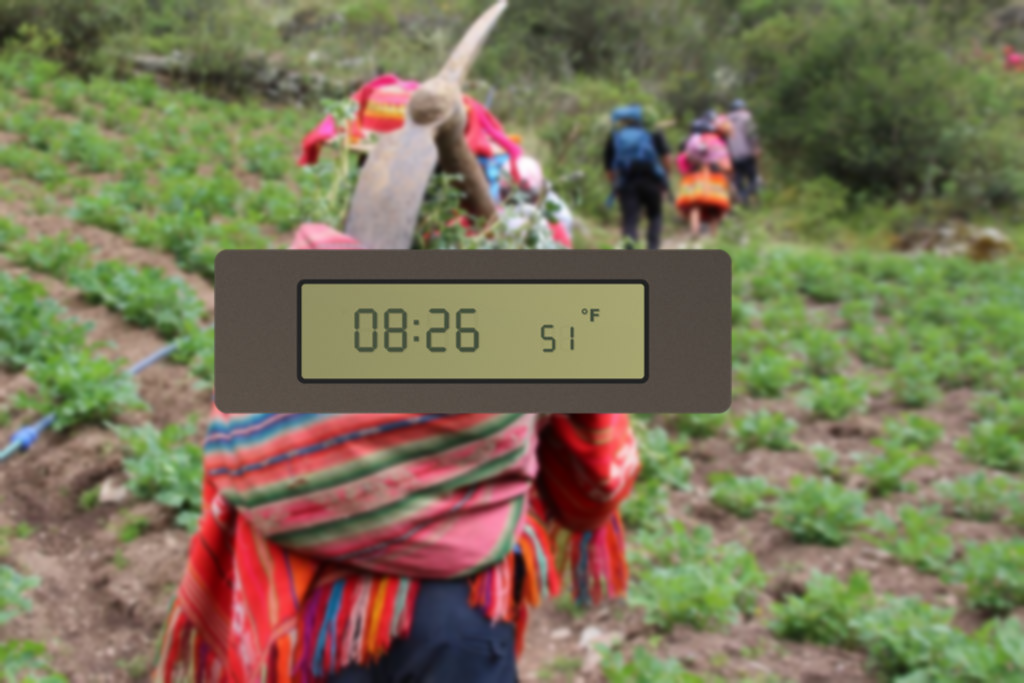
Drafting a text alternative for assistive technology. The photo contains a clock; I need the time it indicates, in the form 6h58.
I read 8h26
